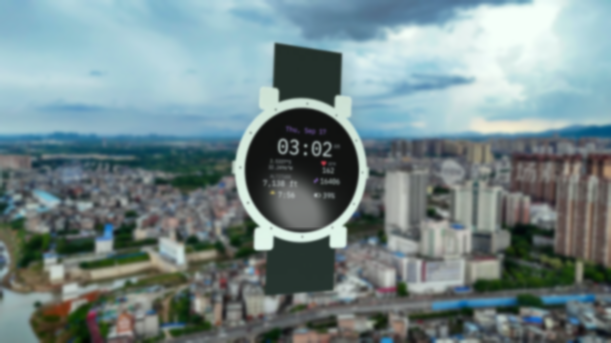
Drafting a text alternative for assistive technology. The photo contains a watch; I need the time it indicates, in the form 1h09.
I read 3h02
